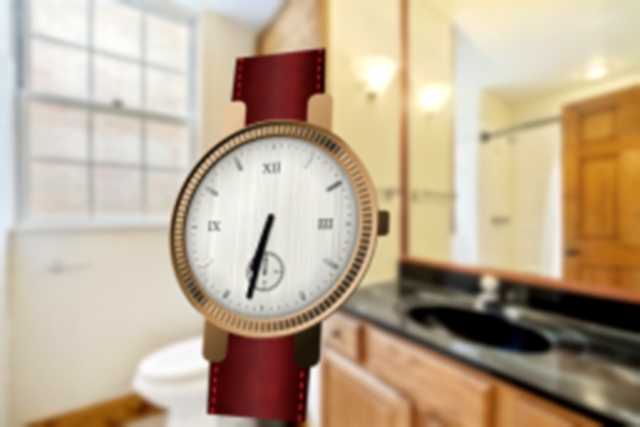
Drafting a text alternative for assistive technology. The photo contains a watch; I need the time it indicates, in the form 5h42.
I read 6h32
